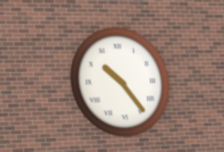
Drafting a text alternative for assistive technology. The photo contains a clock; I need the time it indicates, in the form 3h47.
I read 10h24
